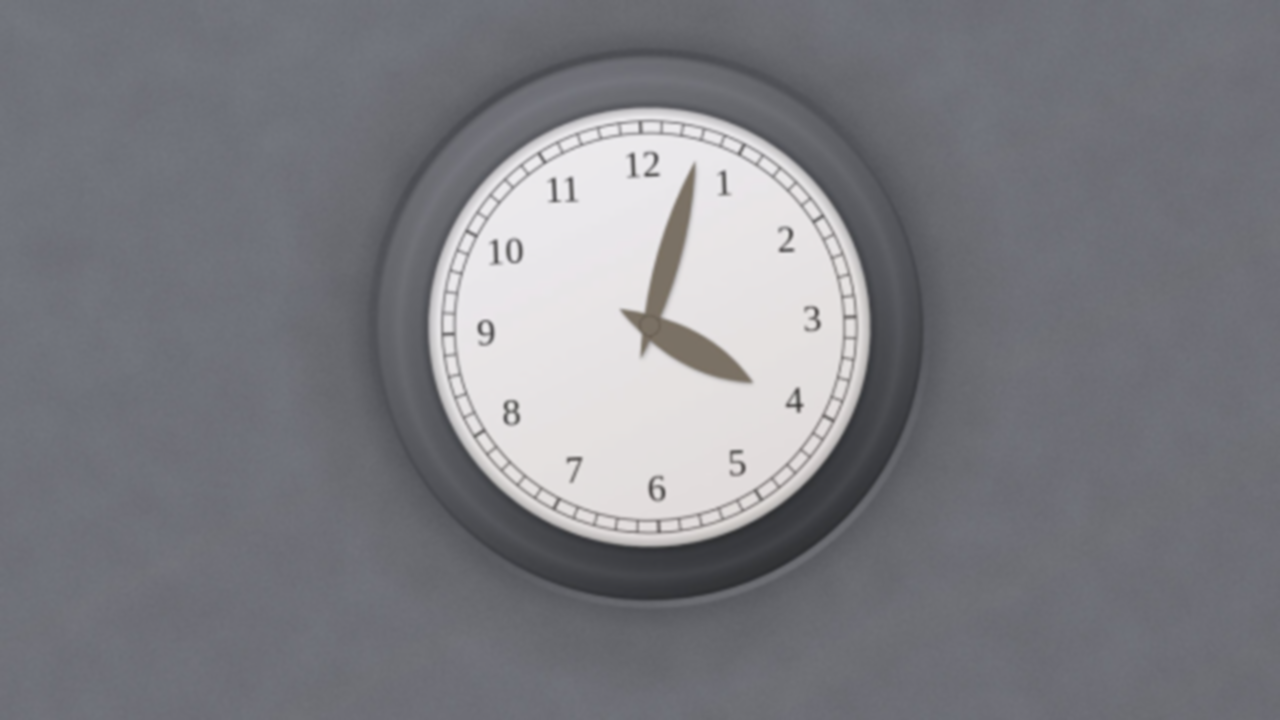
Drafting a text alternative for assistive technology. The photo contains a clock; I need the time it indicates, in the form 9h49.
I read 4h03
